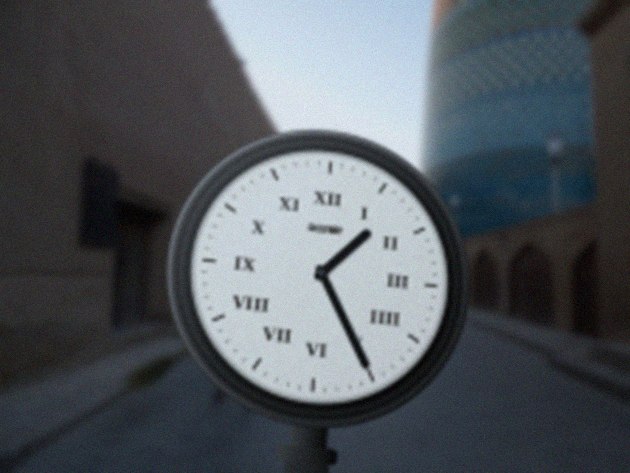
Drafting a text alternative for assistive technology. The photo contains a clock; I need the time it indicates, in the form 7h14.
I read 1h25
